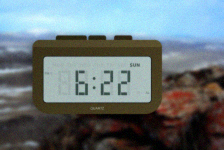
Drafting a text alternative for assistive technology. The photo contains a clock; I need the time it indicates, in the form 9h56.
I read 6h22
